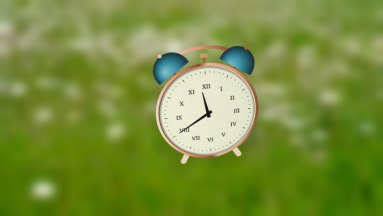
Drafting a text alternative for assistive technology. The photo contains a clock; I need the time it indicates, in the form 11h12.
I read 11h40
